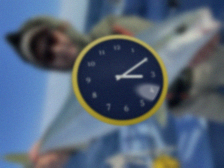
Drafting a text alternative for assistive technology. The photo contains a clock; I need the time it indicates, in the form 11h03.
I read 3h10
